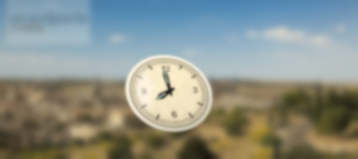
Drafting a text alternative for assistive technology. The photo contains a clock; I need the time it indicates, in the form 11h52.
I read 7h59
